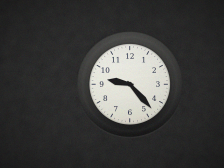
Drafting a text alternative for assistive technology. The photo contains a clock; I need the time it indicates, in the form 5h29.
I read 9h23
